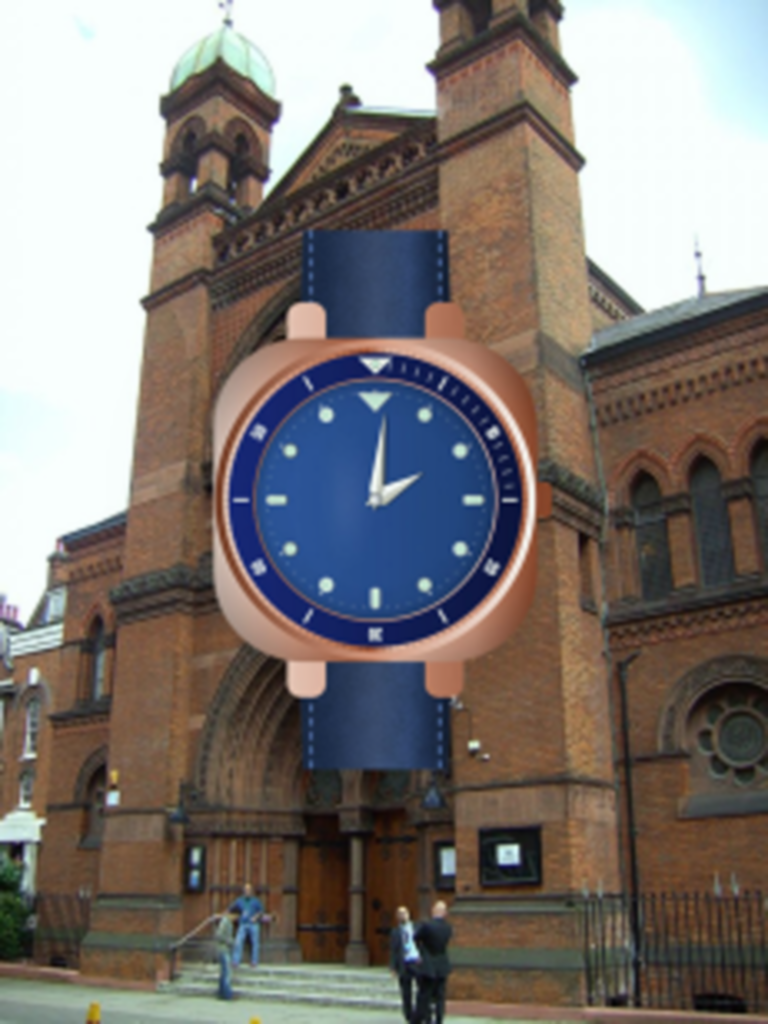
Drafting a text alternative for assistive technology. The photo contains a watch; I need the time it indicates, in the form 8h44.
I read 2h01
